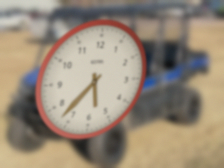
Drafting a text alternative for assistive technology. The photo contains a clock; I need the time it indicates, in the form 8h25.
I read 5h37
